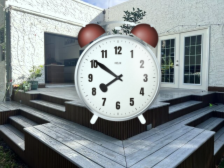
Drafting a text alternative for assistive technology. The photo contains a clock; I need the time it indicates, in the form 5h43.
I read 7h51
